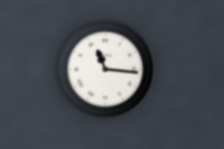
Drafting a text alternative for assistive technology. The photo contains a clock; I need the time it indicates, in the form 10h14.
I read 11h16
